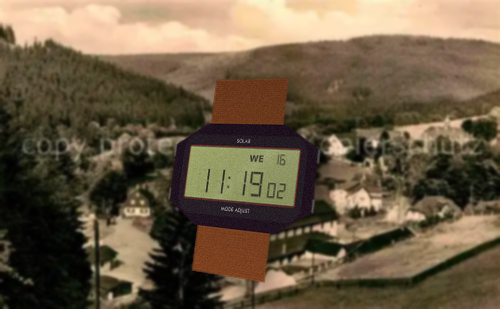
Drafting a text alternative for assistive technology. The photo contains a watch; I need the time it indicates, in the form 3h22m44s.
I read 11h19m02s
